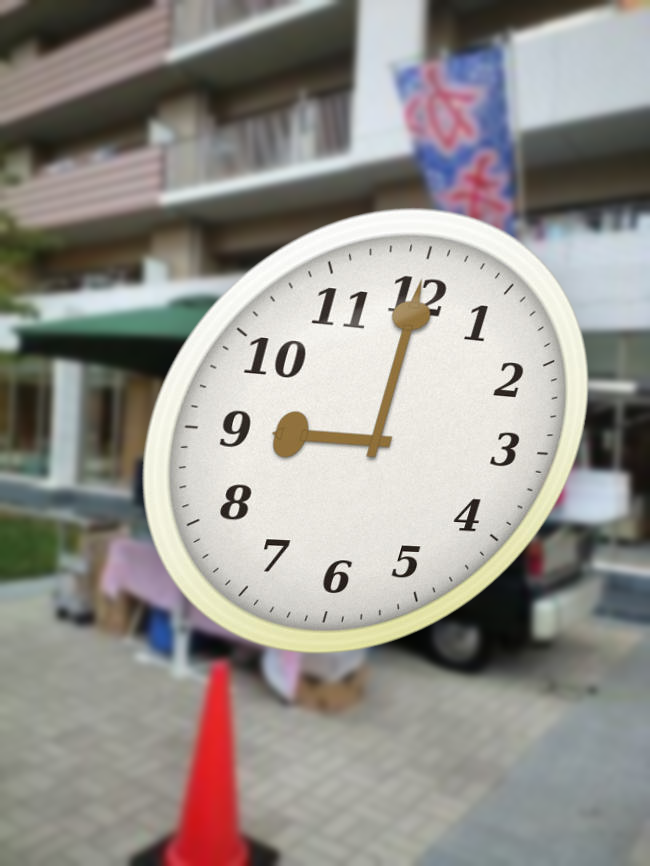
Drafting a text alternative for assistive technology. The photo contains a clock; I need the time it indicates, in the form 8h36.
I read 9h00
